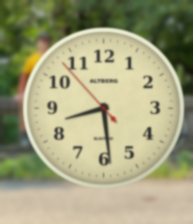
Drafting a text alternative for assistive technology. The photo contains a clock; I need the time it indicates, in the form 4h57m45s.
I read 8h28m53s
